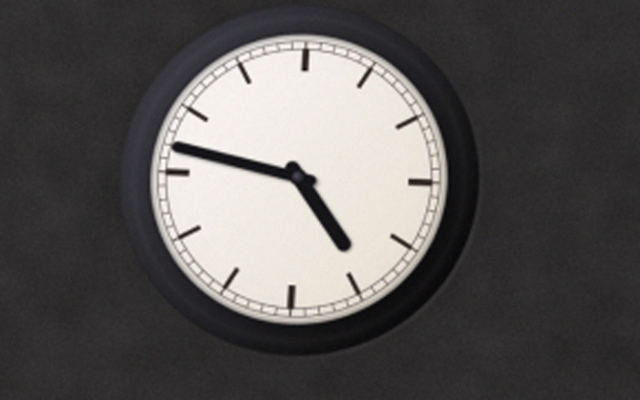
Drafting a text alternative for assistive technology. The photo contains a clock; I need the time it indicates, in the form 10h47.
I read 4h47
